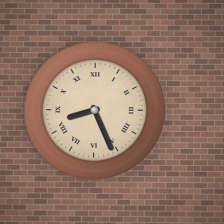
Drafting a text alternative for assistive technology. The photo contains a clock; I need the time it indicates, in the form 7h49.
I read 8h26
